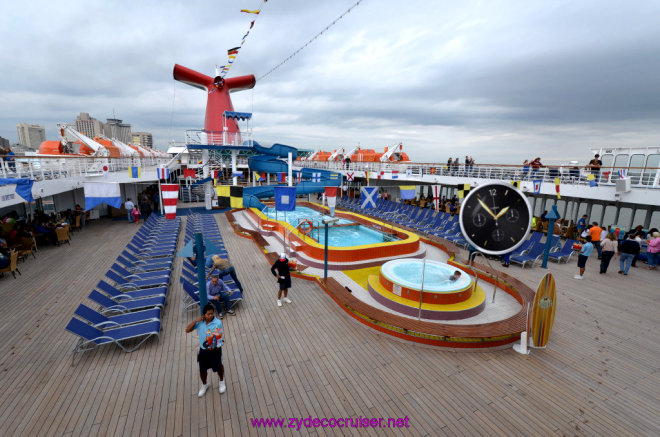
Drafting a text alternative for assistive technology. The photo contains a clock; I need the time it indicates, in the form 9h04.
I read 1h54
